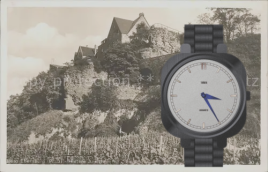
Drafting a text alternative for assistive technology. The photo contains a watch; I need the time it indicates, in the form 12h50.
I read 3h25
